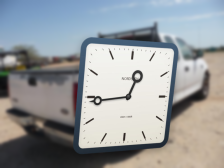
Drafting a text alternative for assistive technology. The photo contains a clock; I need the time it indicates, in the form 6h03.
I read 12h44
